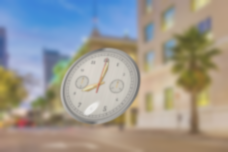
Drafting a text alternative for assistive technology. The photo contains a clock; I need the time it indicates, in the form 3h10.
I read 8h01
